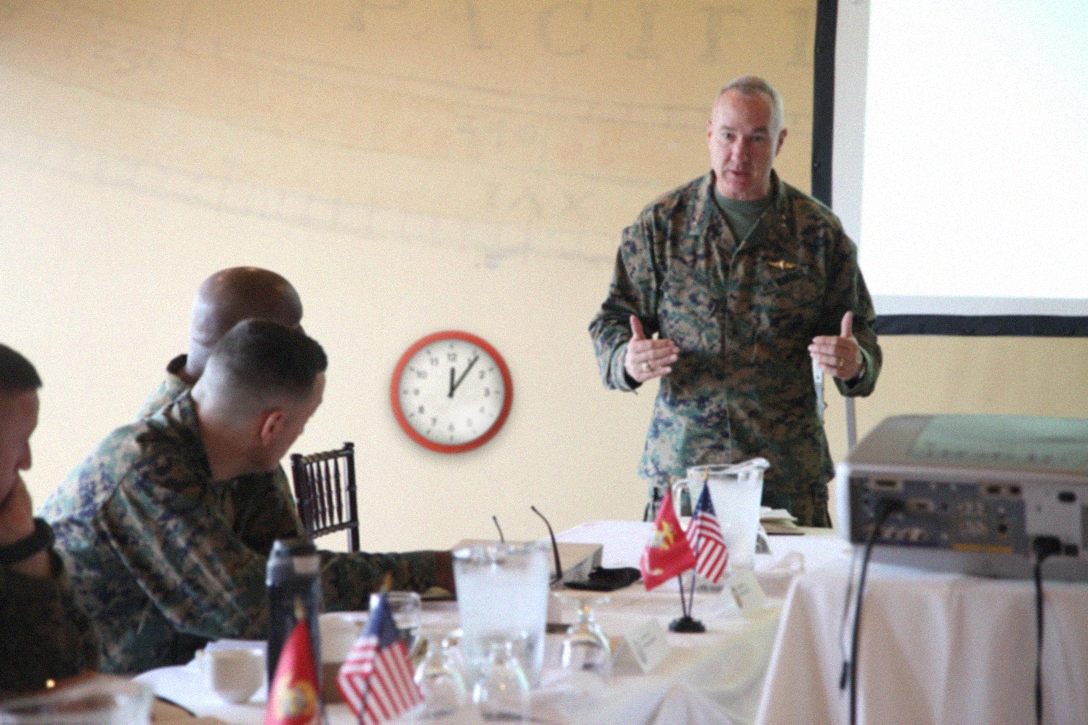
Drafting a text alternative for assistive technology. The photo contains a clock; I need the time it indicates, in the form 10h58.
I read 12h06
